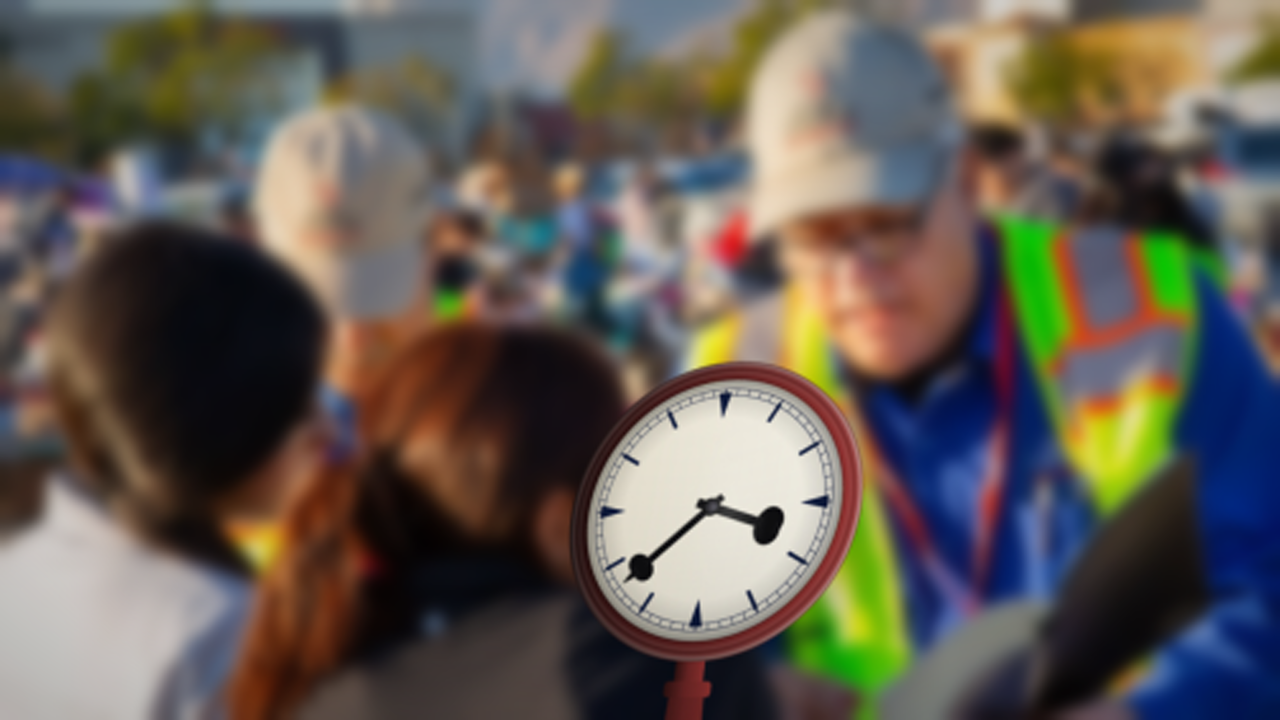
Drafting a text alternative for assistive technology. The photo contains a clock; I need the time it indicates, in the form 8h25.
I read 3h38
